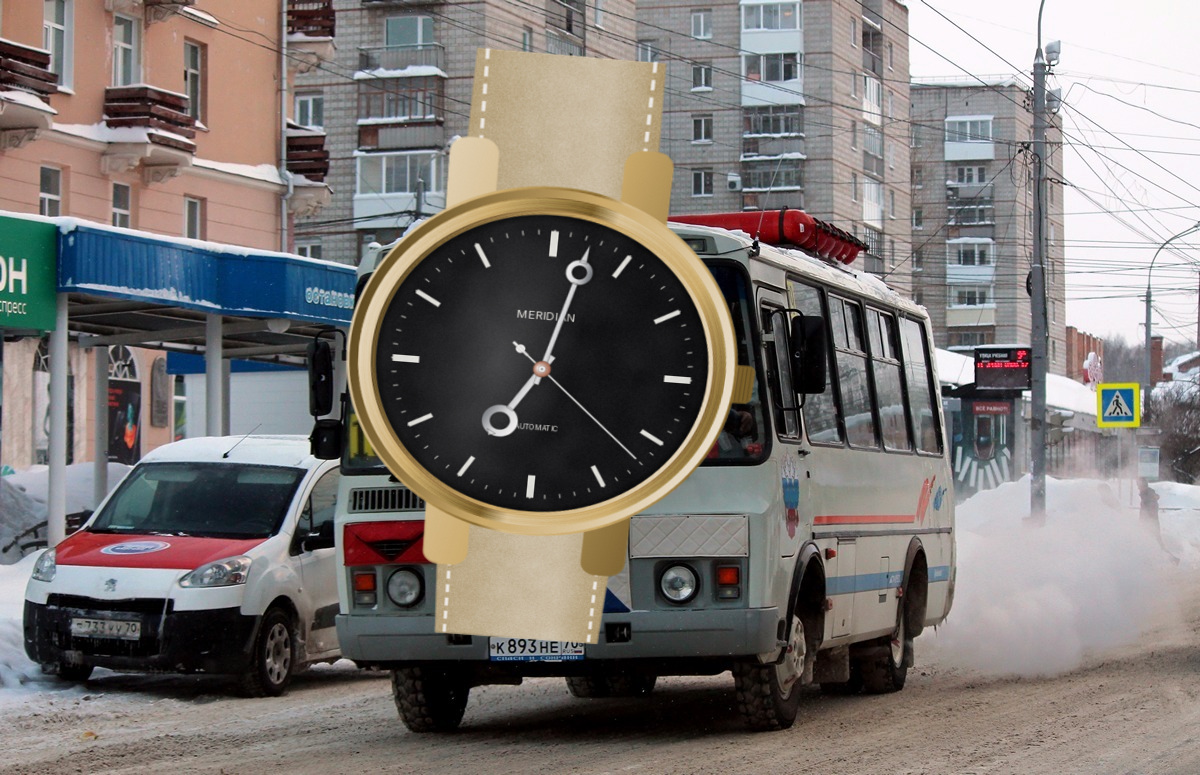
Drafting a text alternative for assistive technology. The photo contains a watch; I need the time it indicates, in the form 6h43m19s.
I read 7h02m22s
